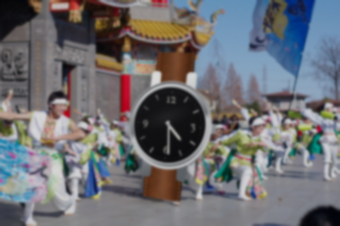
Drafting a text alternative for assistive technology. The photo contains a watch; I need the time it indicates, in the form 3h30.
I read 4h29
